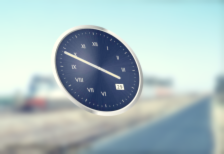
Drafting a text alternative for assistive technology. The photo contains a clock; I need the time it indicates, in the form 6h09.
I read 3h49
